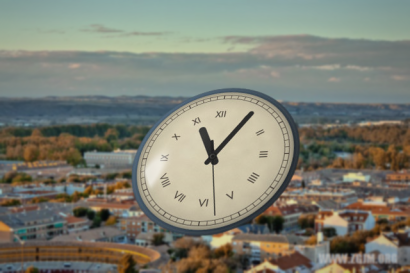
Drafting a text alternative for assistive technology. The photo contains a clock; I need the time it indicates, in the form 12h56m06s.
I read 11h05m28s
